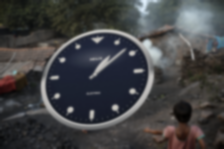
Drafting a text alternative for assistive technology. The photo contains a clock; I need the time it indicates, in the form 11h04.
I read 1h08
